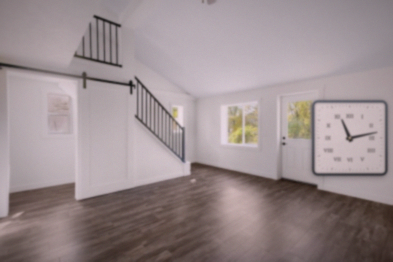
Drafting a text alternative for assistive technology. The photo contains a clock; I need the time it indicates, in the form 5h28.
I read 11h13
